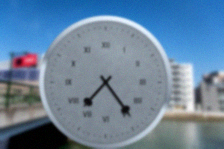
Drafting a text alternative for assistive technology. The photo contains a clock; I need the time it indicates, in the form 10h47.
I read 7h24
